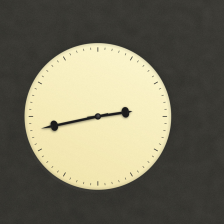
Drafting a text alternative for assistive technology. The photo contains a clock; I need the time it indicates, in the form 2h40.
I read 2h43
